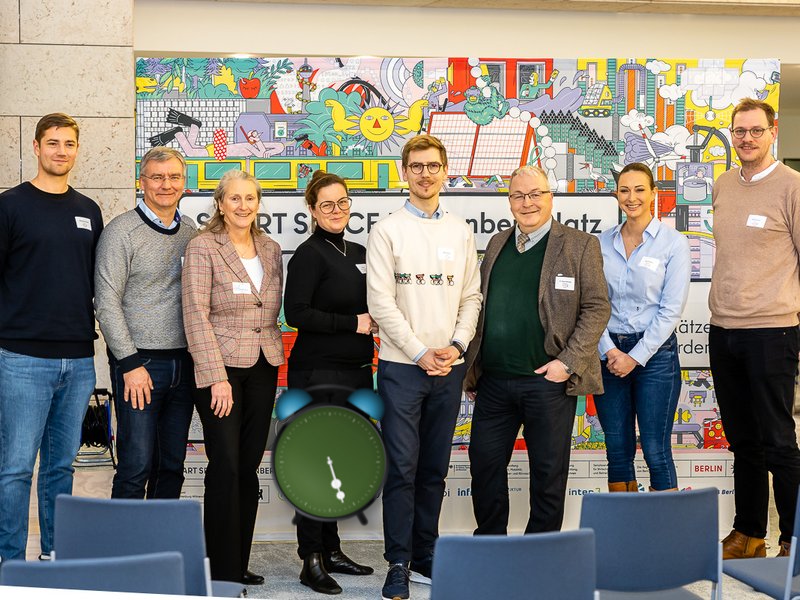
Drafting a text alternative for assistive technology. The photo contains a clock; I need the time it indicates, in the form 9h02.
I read 5h27
